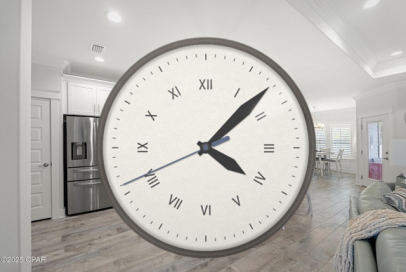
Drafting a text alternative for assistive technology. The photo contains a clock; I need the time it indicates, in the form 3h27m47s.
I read 4h07m41s
